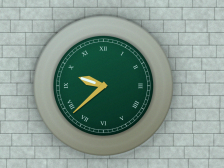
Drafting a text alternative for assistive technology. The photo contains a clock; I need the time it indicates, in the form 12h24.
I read 9h38
